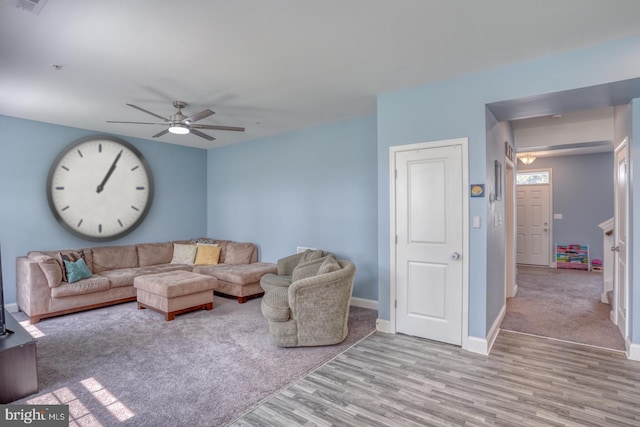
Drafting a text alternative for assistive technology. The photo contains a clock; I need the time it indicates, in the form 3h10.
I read 1h05
